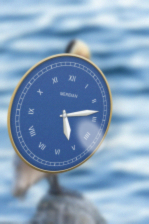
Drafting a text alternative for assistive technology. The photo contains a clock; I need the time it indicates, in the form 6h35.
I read 5h13
